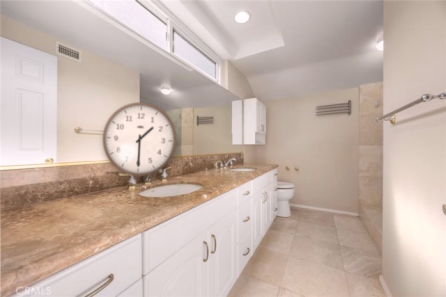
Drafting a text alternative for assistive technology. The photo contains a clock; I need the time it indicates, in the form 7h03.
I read 1h30
